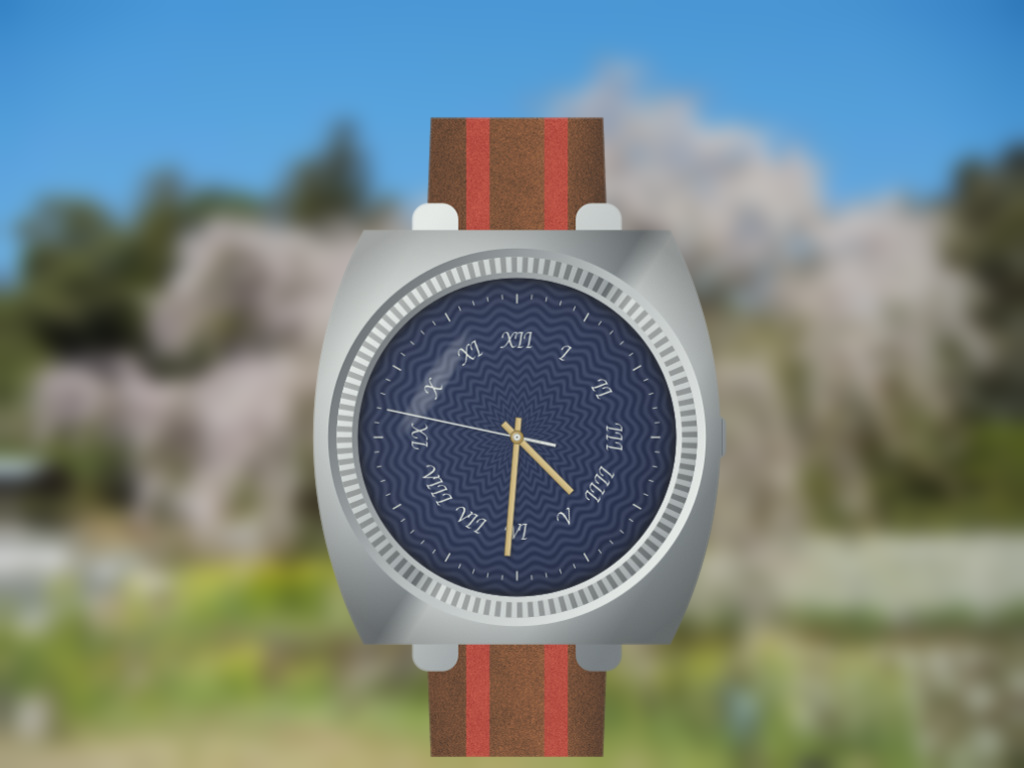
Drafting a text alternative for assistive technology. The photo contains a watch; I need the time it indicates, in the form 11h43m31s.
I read 4h30m47s
